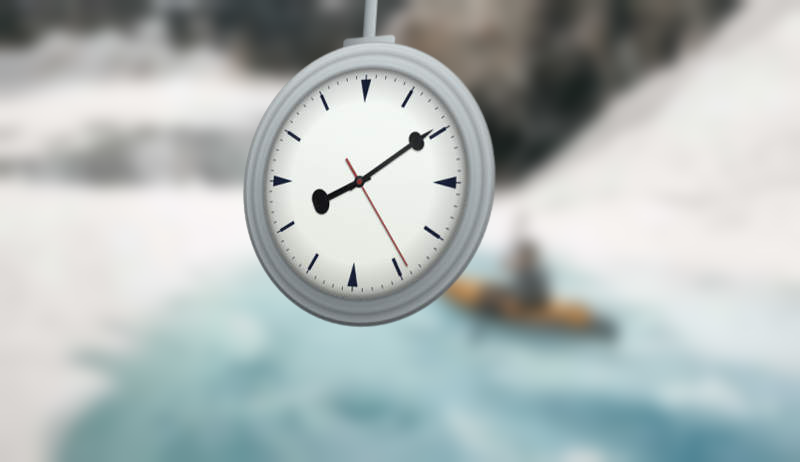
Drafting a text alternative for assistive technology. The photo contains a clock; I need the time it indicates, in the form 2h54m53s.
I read 8h09m24s
